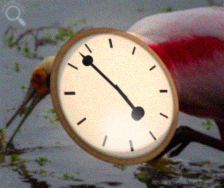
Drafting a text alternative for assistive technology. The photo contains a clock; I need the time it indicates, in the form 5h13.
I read 4h53
